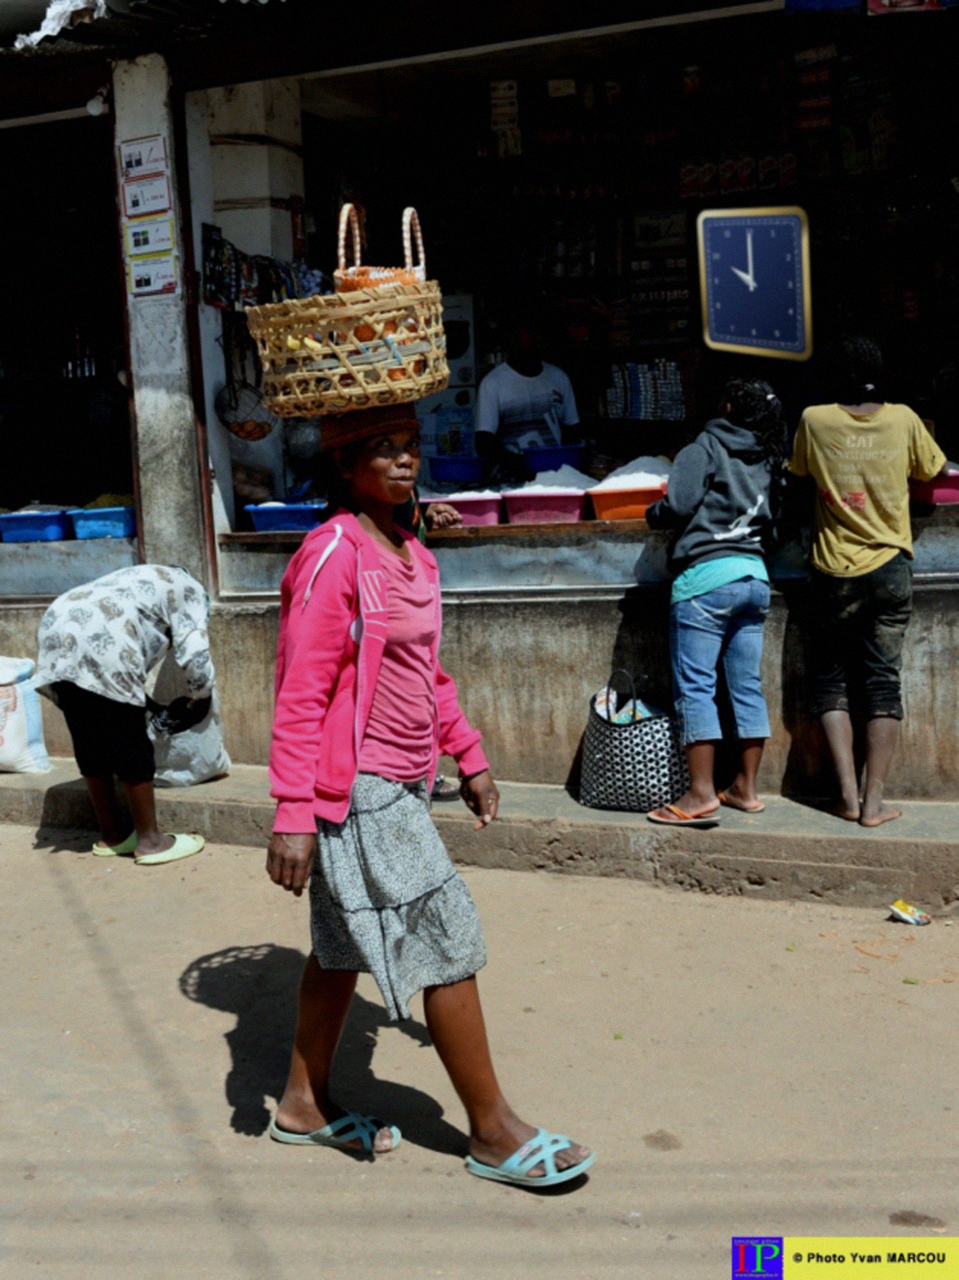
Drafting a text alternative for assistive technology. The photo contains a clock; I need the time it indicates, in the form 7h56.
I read 10h00
